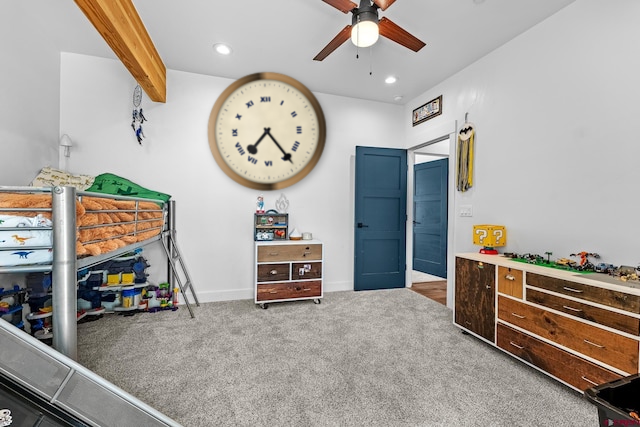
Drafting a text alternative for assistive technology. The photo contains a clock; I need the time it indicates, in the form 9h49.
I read 7h24
